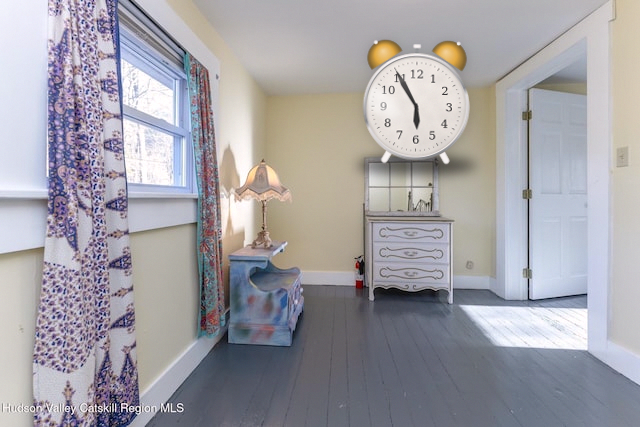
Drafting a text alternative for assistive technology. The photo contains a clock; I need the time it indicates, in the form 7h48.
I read 5h55
